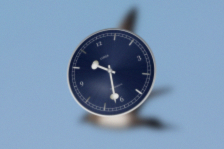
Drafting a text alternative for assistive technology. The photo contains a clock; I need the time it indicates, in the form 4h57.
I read 10h32
